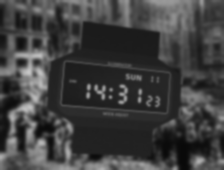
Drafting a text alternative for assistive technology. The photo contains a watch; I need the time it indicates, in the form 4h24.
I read 14h31
